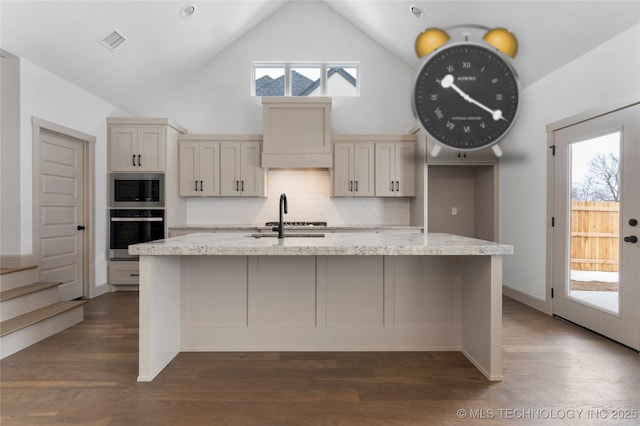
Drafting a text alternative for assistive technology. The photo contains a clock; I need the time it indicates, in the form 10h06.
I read 10h20
